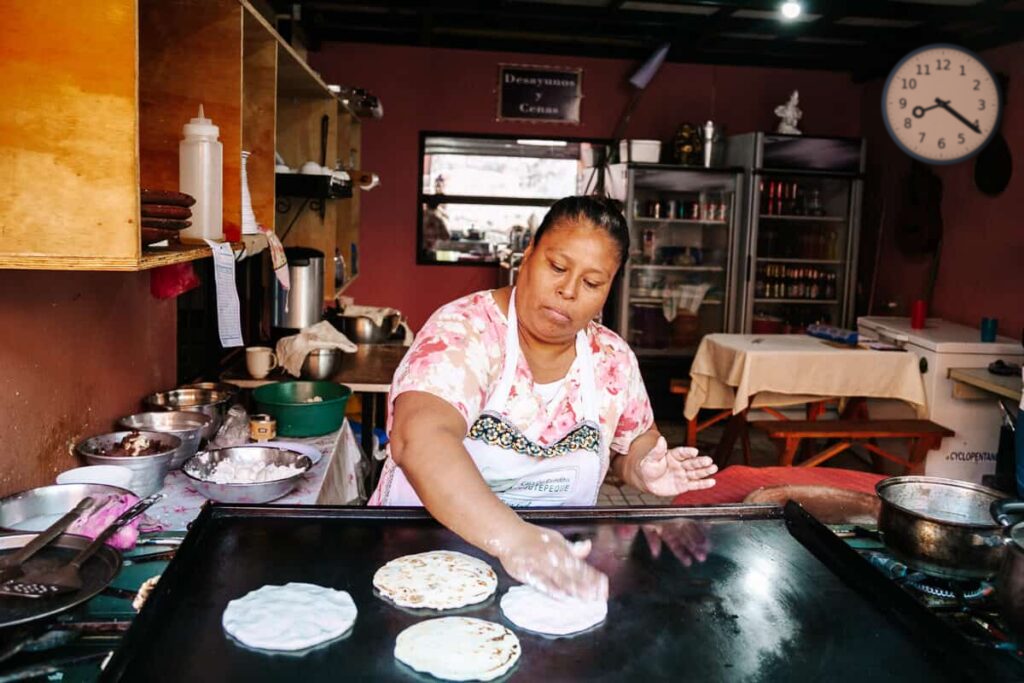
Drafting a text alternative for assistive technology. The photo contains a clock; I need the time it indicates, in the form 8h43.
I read 8h21
